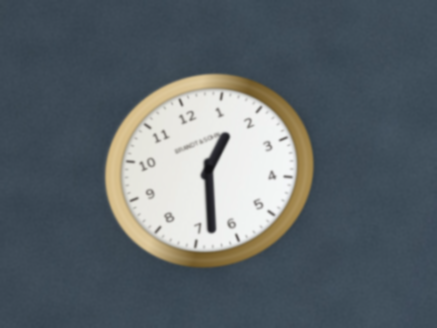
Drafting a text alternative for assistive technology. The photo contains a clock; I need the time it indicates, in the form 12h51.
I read 1h33
